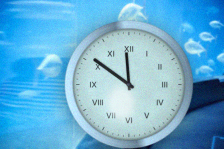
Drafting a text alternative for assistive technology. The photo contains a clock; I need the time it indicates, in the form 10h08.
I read 11h51
